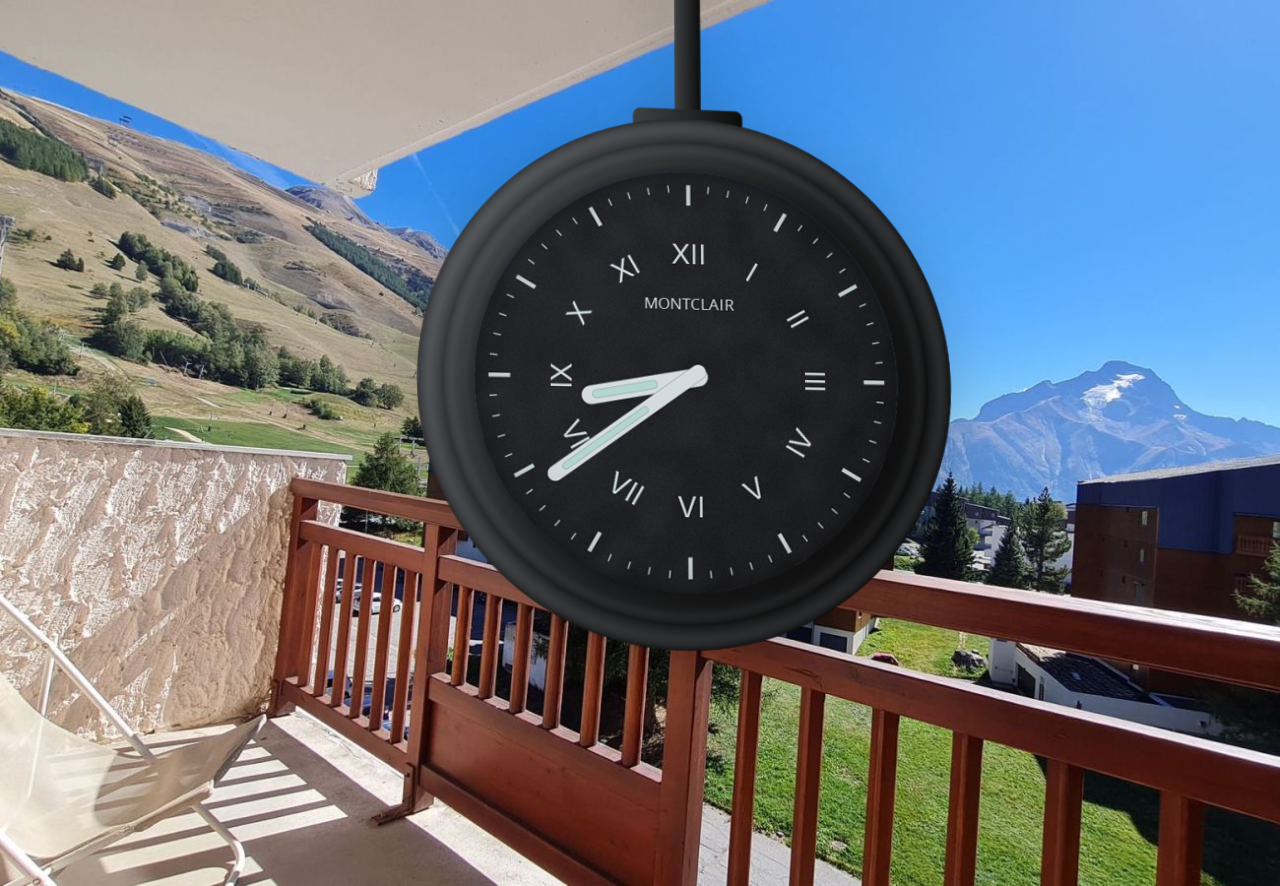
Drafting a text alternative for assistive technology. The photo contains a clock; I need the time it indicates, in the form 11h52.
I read 8h39
